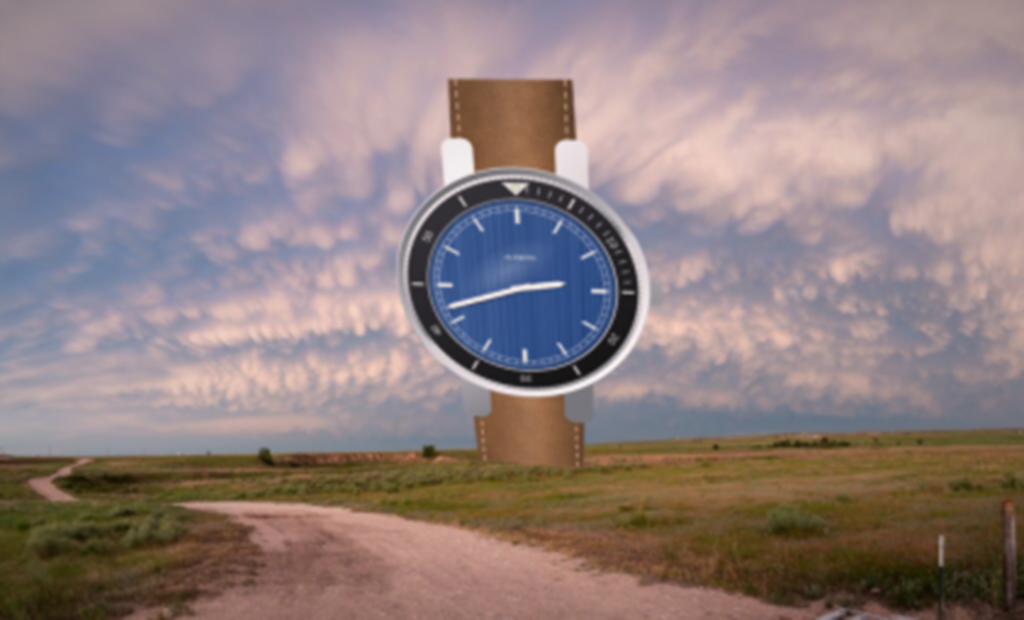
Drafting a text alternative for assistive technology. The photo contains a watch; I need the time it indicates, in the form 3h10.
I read 2h42
